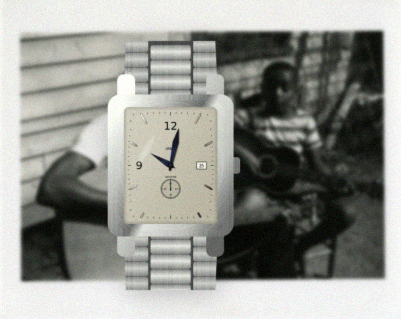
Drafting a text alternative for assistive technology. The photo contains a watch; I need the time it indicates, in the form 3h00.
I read 10h02
